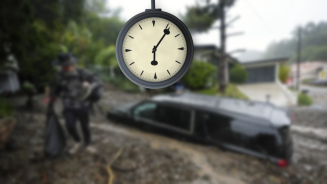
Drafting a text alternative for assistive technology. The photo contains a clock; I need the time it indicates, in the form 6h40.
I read 6h06
